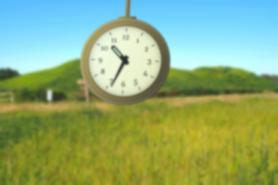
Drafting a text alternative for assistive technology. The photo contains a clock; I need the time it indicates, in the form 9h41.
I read 10h34
